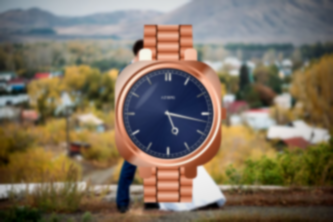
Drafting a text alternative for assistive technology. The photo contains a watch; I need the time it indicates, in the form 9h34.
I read 5h17
